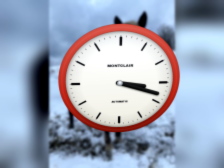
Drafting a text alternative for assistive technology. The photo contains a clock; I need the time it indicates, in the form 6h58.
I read 3h18
